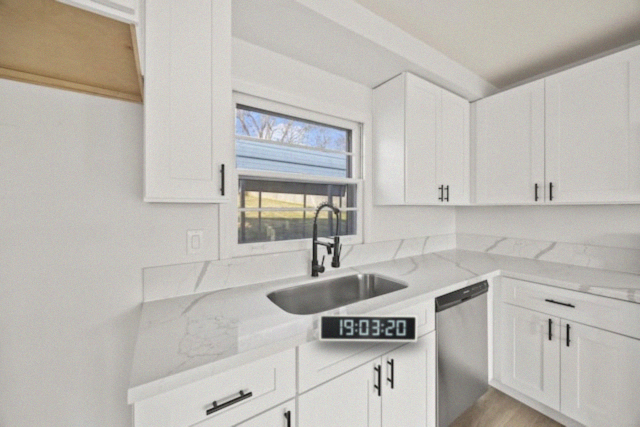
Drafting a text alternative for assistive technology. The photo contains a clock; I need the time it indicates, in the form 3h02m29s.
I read 19h03m20s
